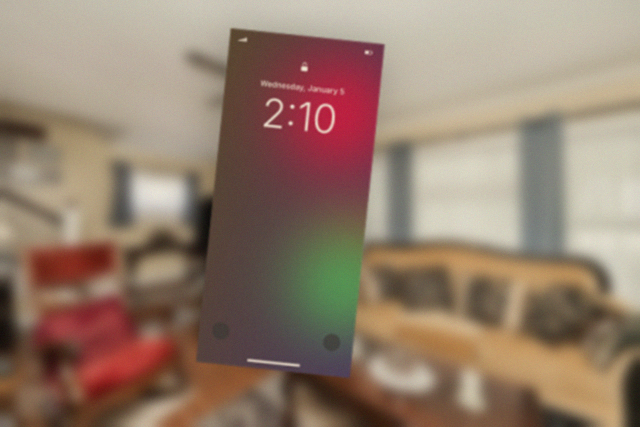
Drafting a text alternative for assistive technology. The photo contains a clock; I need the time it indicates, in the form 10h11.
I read 2h10
